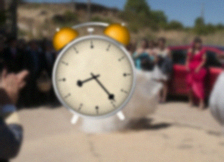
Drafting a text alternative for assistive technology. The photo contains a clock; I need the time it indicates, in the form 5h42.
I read 8h24
